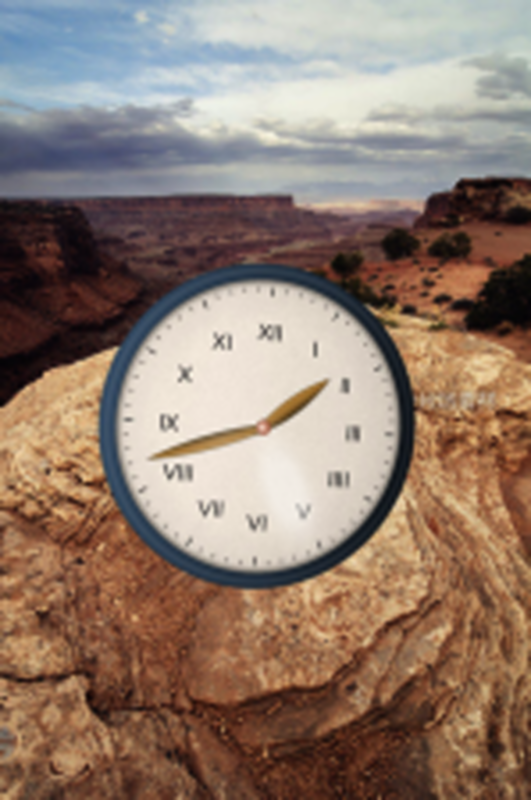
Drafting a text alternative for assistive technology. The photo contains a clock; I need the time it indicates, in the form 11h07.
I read 1h42
